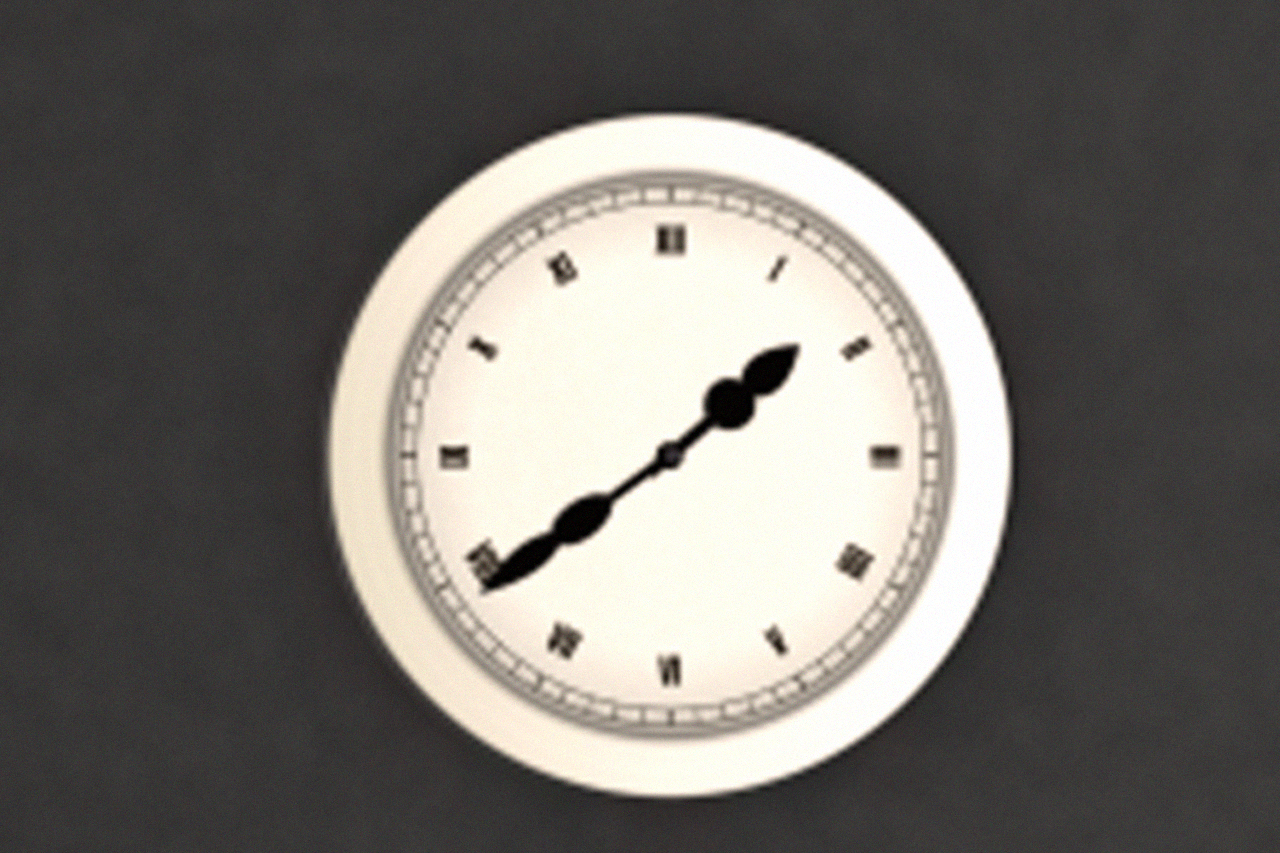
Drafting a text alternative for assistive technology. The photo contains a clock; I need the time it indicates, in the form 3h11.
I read 1h39
